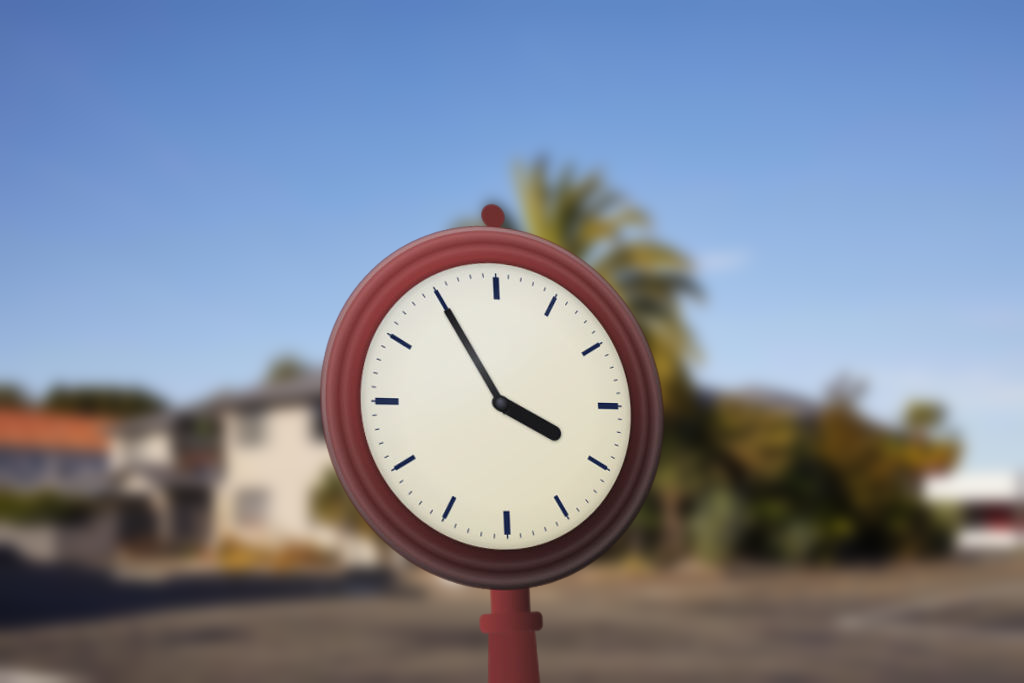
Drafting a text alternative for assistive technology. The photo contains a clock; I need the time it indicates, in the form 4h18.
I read 3h55
